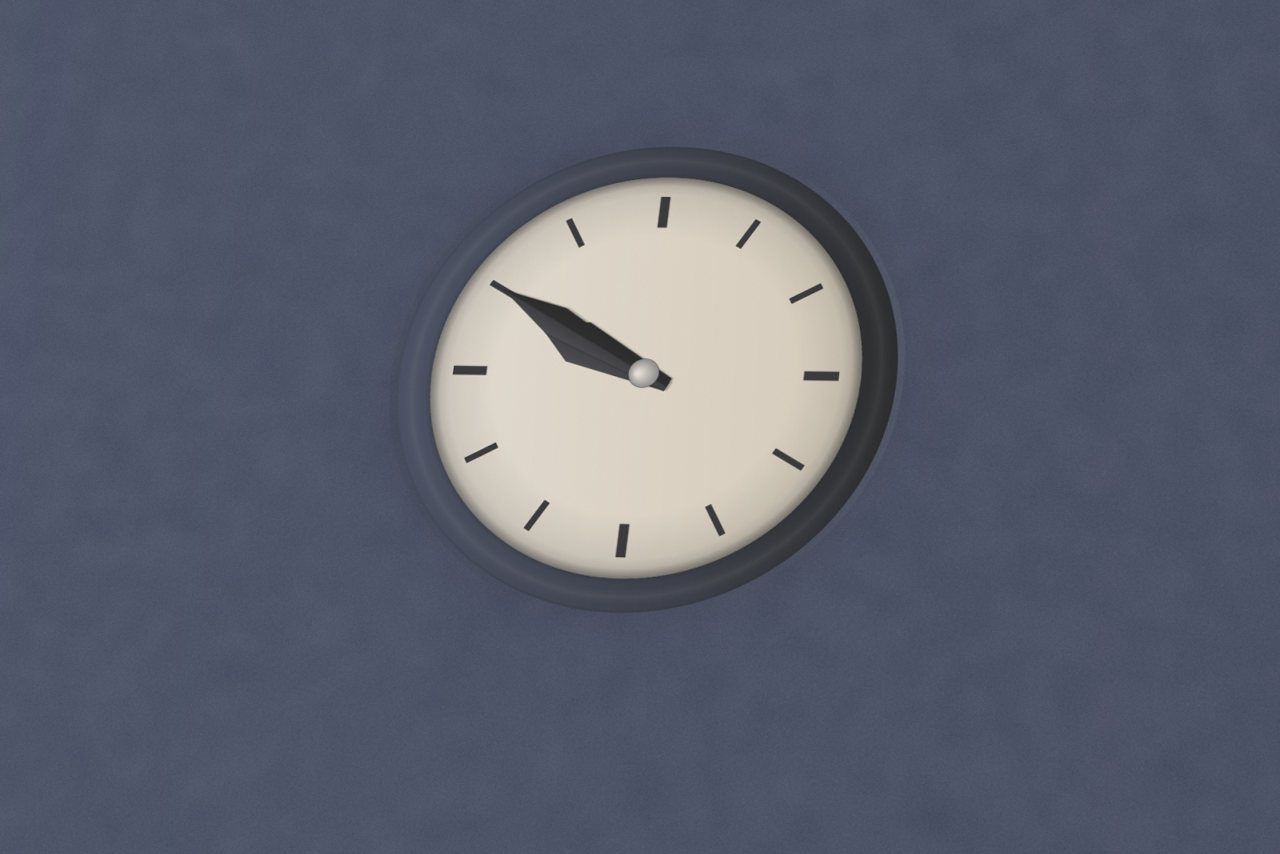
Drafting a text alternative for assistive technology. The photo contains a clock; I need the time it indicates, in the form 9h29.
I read 9h50
